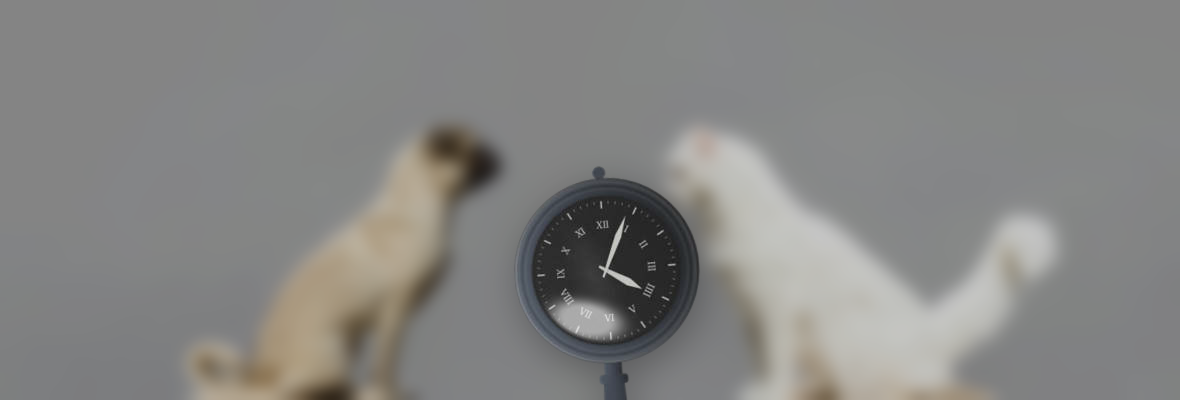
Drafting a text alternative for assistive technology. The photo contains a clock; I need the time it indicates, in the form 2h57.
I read 4h04
